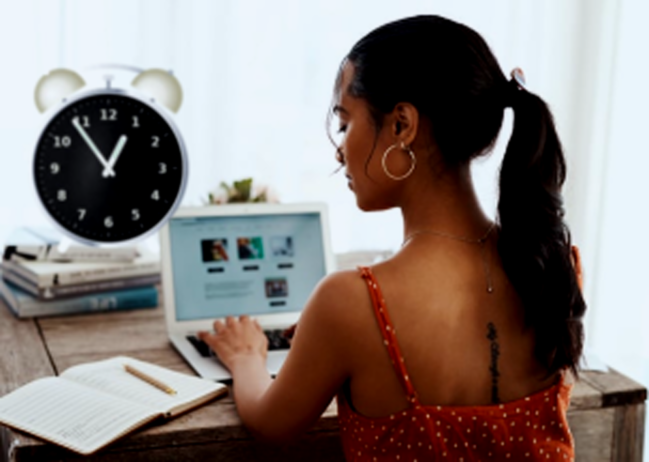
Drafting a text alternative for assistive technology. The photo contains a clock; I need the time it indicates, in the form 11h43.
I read 12h54
